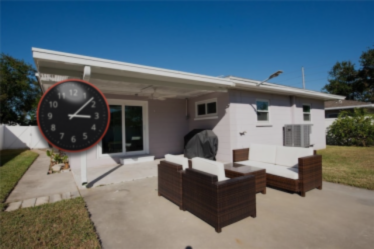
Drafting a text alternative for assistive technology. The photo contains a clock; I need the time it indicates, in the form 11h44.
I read 3h08
